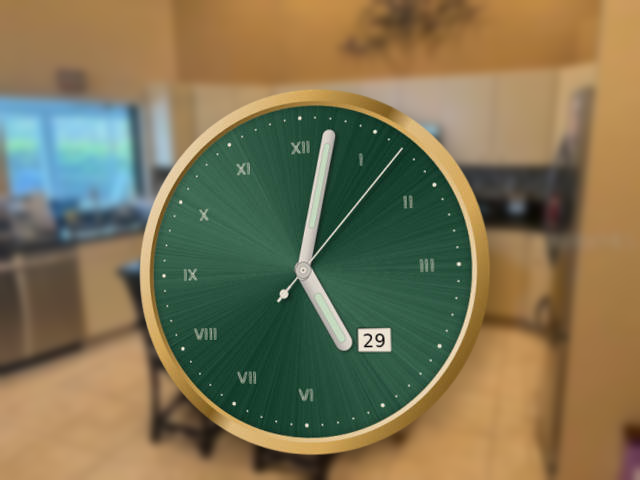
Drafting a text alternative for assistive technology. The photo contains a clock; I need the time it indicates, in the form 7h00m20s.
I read 5h02m07s
